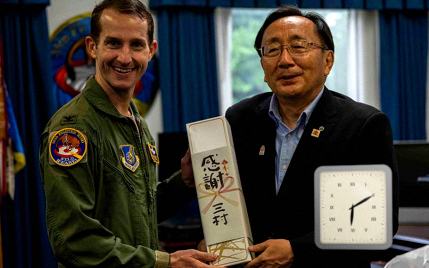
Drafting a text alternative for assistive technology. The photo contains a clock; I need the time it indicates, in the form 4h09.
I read 6h10
